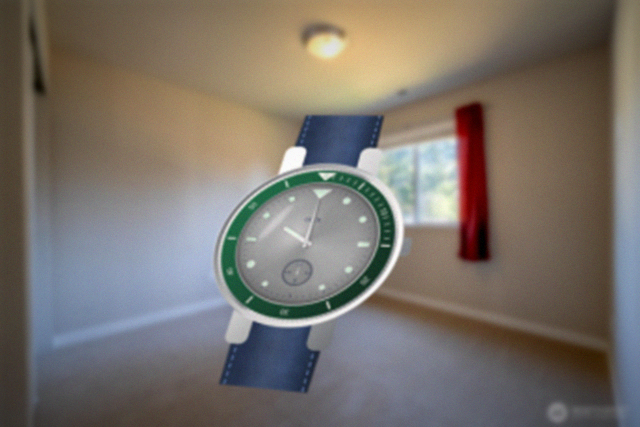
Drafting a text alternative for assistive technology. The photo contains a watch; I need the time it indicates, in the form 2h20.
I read 10h00
